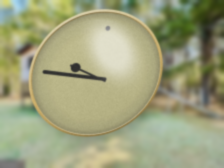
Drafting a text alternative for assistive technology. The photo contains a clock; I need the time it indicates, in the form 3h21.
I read 9h46
